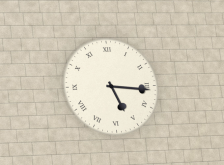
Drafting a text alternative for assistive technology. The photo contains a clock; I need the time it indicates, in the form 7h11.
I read 5h16
